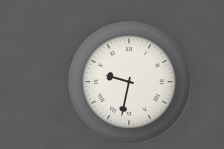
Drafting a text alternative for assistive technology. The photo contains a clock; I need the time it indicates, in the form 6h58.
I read 9h32
